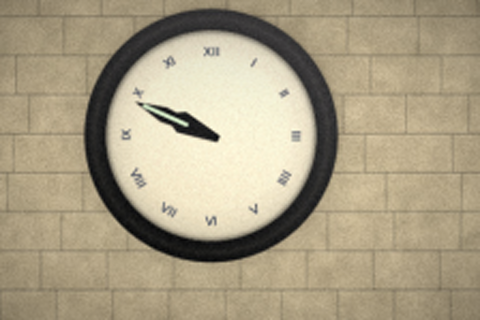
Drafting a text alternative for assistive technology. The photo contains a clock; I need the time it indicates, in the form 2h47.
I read 9h49
